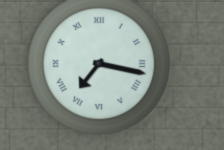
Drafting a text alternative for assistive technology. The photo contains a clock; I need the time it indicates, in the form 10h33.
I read 7h17
